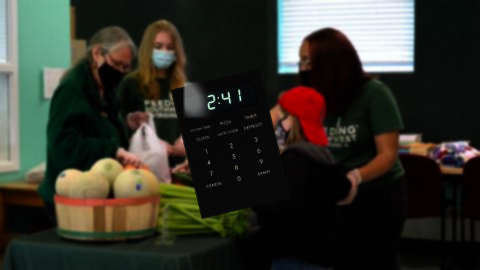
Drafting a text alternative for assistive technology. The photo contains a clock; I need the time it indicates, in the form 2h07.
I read 2h41
